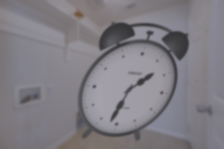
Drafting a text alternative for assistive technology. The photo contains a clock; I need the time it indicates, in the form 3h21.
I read 1h32
